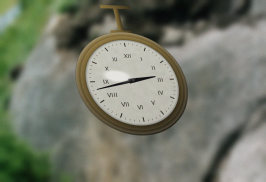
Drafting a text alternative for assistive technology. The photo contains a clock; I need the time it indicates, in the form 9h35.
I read 2h43
